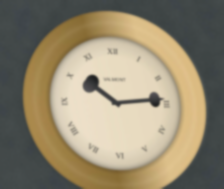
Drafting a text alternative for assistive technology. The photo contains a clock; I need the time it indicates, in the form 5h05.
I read 10h14
